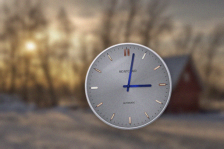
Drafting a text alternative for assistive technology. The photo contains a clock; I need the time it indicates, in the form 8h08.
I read 3h02
